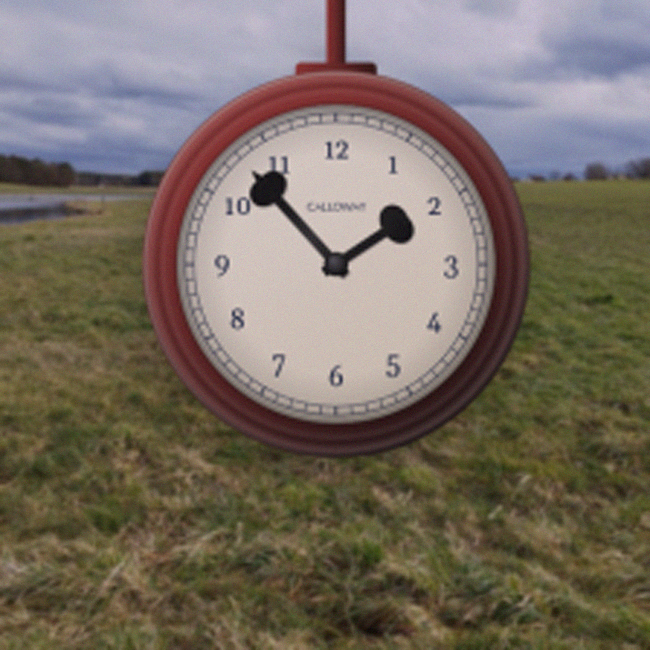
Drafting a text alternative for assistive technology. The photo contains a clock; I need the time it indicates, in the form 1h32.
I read 1h53
